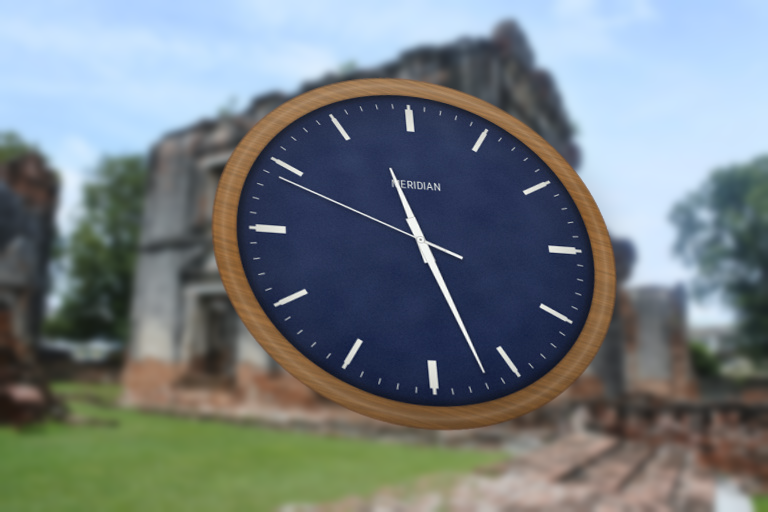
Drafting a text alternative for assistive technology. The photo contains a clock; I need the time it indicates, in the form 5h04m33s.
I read 11h26m49s
